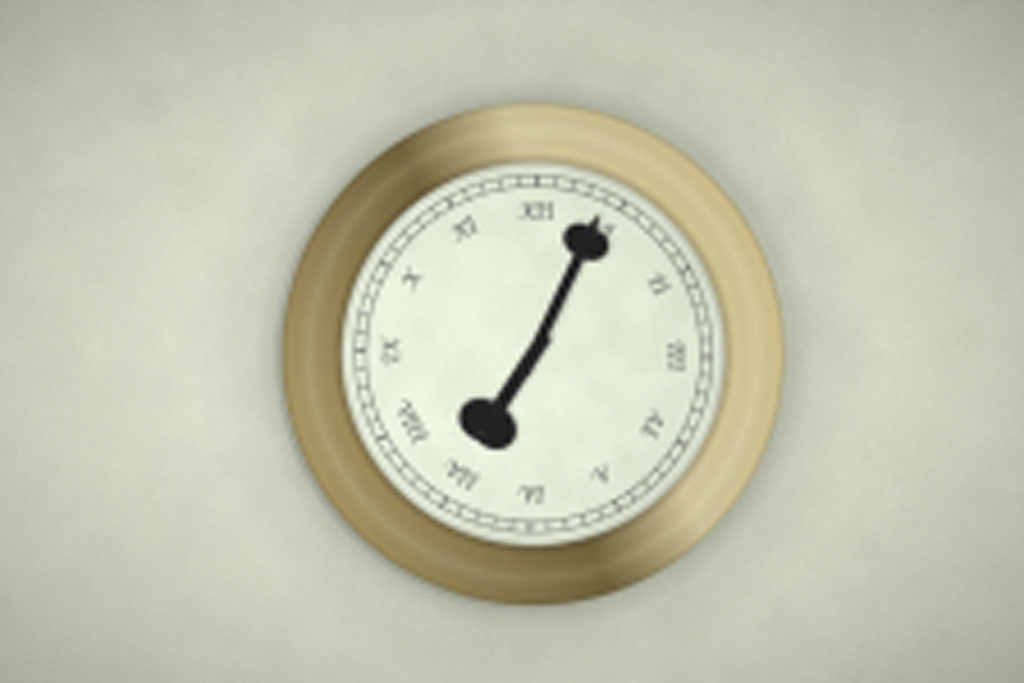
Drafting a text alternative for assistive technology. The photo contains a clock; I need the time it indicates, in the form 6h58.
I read 7h04
